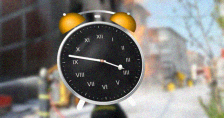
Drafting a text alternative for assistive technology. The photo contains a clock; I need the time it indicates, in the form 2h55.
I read 3h47
